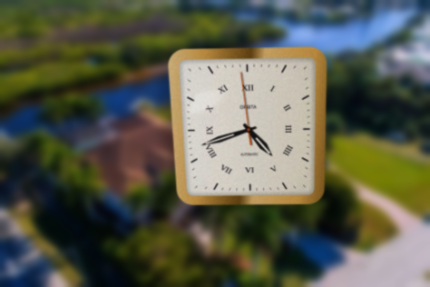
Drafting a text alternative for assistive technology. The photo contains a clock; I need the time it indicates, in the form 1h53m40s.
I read 4h41m59s
